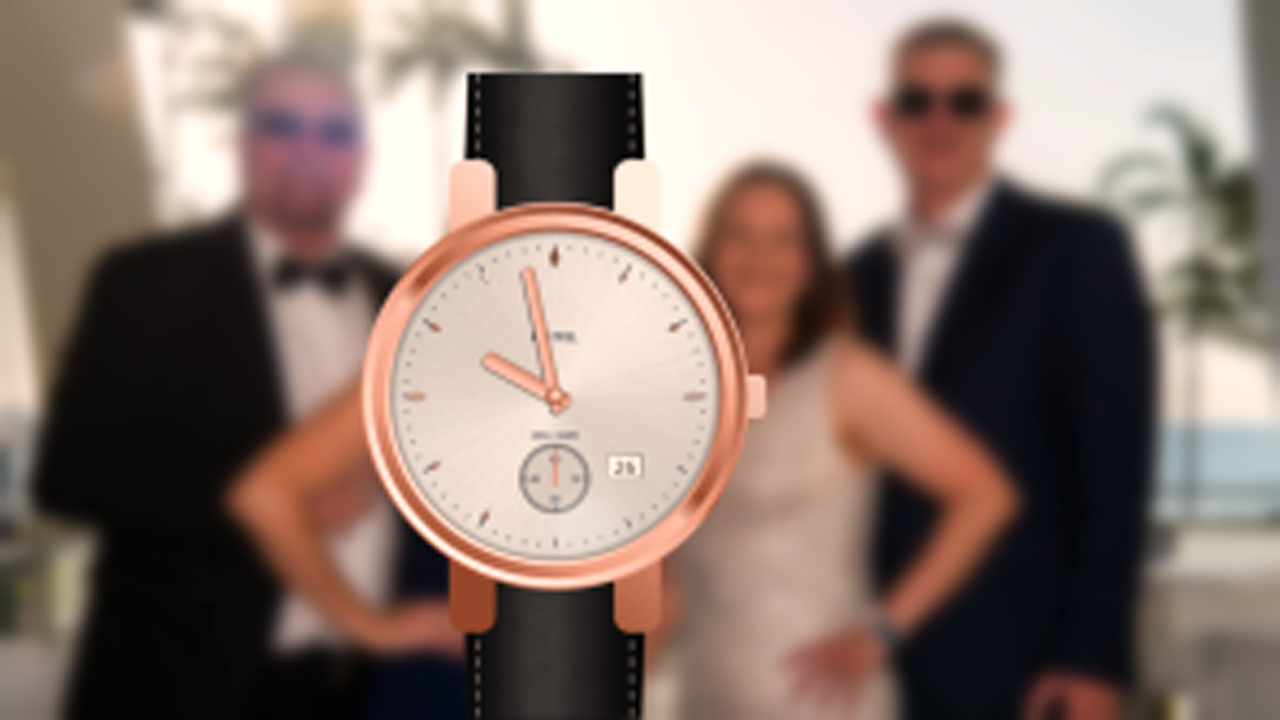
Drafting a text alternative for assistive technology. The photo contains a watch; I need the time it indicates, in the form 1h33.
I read 9h58
